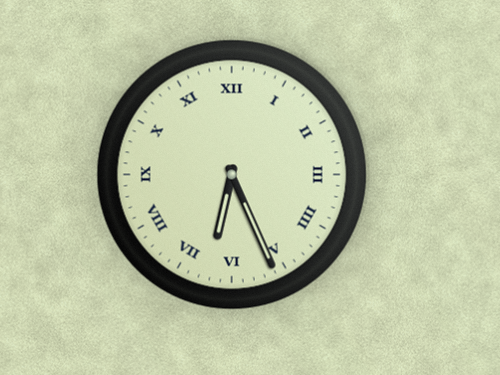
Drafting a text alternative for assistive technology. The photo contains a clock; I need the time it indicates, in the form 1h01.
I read 6h26
